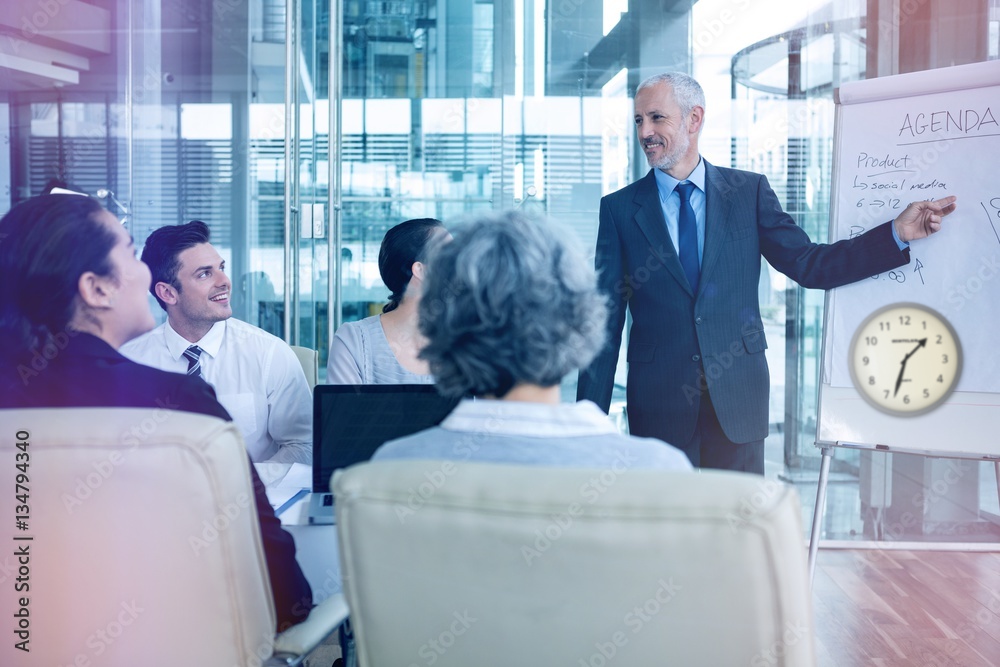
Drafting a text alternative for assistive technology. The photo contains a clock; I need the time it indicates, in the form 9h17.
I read 1h33
